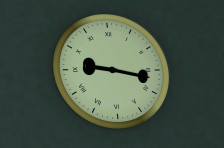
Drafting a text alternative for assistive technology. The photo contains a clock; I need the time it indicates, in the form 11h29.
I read 9h17
